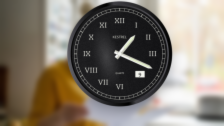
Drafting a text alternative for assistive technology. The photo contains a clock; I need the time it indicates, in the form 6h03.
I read 1h19
